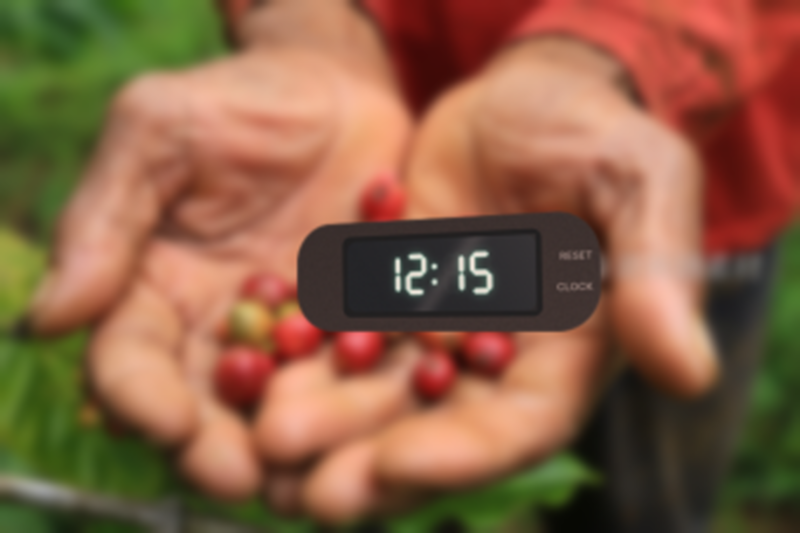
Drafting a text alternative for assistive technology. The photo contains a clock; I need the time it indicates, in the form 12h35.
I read 12h15
